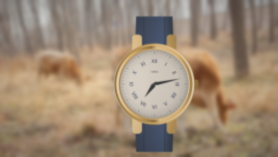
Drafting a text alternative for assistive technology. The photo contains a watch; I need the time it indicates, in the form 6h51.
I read 7h13
